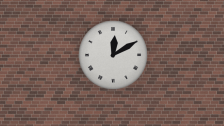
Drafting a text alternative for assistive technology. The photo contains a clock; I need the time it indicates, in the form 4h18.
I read 12h10
